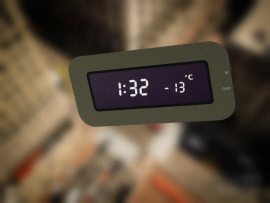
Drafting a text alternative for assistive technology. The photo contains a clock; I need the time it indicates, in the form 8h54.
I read 1h32
